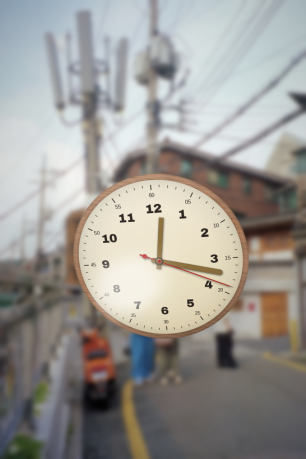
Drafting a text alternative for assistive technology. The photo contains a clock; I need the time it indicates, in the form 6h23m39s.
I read 12h17m19s
